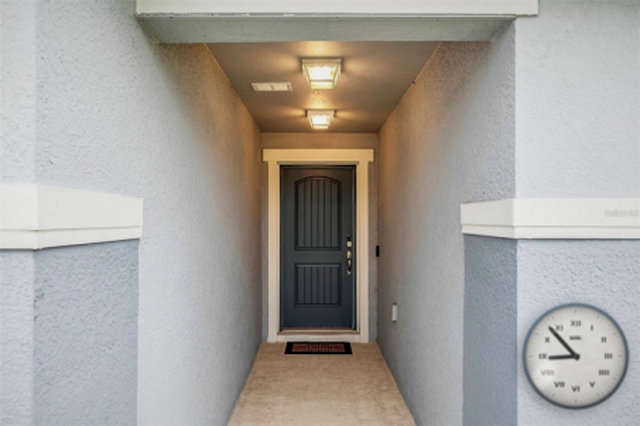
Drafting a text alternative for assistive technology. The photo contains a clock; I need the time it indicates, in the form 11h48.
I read 8h53
